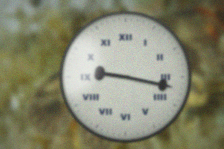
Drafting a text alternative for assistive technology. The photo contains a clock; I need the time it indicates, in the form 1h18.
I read 9h17
